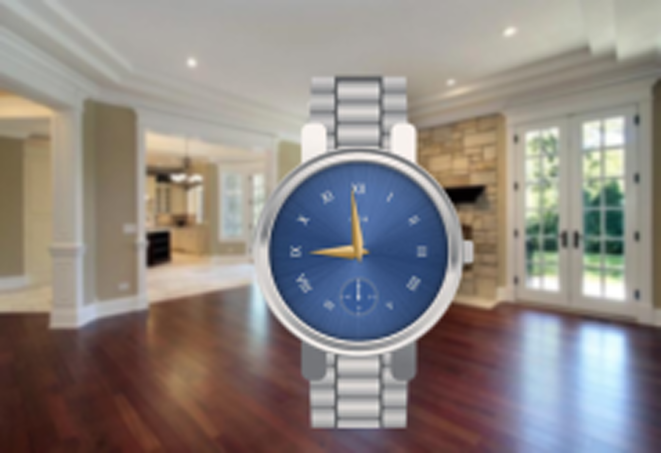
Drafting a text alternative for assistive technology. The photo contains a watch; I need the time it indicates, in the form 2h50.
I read 8h59
